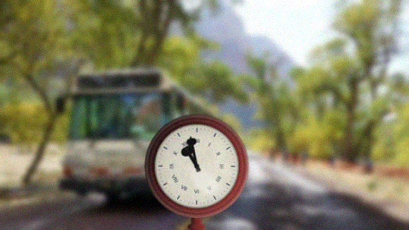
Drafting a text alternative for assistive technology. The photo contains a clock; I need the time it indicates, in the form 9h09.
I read 10h58
